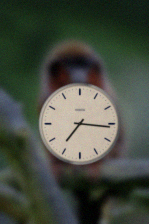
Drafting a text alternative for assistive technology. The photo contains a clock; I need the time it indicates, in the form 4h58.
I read 7h16
